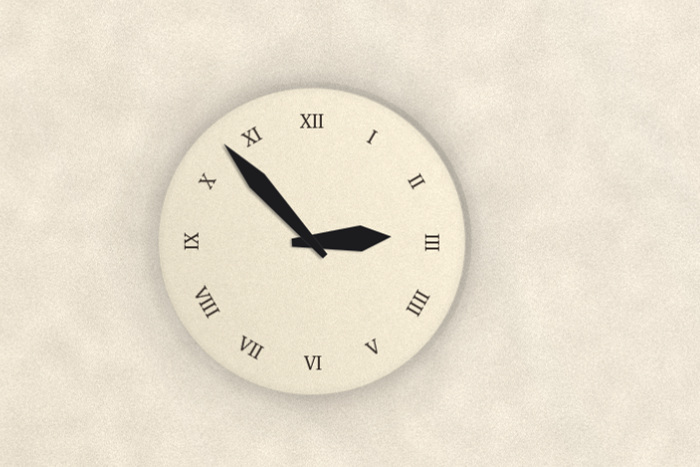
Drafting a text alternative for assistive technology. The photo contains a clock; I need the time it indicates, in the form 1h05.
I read 2h53
